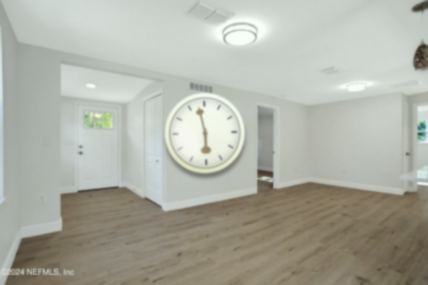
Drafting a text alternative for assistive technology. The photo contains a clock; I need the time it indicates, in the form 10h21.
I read 5h58
